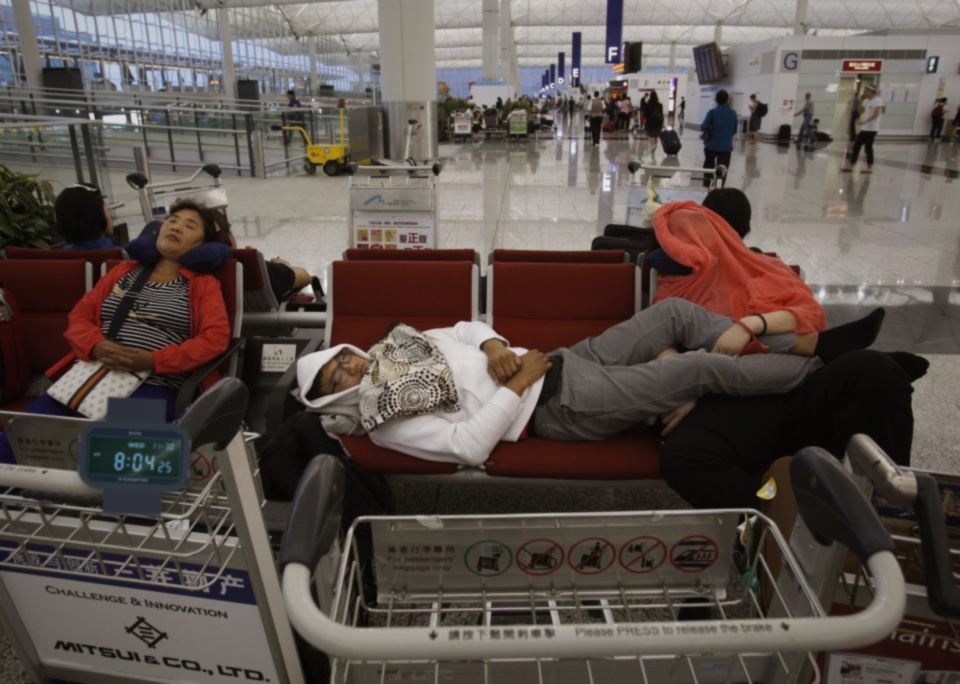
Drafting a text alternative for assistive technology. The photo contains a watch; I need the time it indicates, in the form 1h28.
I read 8h04
